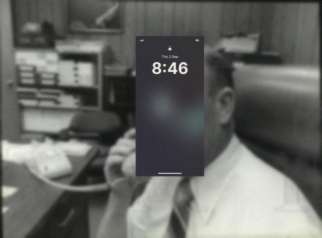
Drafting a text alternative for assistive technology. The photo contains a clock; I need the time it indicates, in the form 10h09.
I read 8h46
